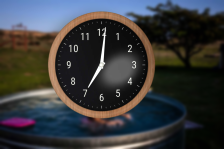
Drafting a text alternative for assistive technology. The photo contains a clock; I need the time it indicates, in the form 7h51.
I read 7h01
